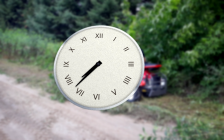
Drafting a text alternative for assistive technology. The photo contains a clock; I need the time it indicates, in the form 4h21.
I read 7h37
